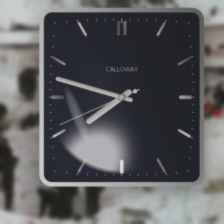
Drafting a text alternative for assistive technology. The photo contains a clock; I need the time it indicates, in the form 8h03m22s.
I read 7h47m41s
